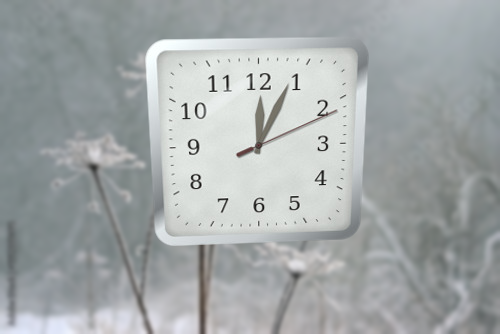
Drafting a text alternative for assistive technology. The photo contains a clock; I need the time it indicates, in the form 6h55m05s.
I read 12h04m11s
